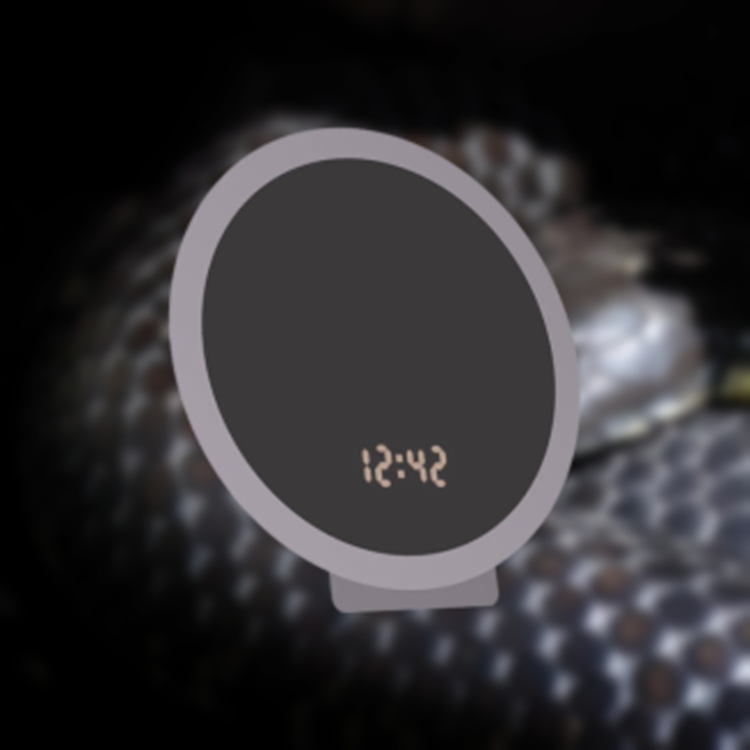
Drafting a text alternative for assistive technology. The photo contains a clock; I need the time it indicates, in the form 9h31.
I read 12h42
